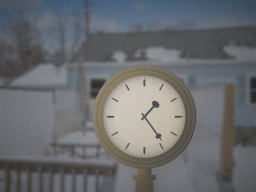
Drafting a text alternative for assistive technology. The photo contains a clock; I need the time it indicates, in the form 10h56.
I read 1h24
